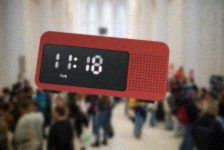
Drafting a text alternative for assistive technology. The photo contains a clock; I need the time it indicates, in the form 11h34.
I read 11h18
